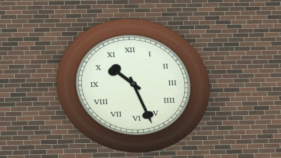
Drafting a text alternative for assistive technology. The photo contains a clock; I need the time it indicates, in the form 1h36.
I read 10h27
